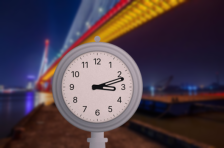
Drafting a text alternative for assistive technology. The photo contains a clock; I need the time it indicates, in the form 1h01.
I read 3h12
